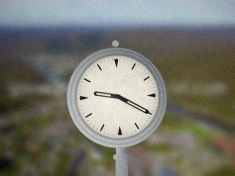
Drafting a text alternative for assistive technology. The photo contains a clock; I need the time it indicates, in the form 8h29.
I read 9h20
